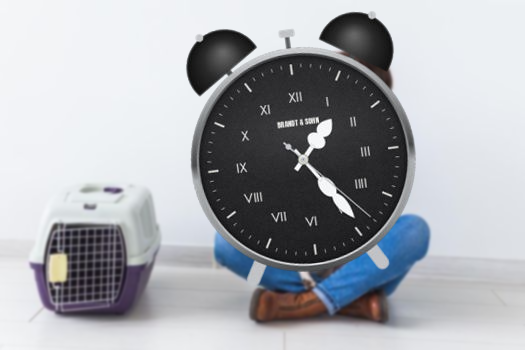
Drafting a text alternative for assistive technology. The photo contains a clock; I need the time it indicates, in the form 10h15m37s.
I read 1h24m23s
